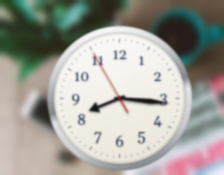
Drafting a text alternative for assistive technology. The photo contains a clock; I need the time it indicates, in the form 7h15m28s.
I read 8h15m55s
